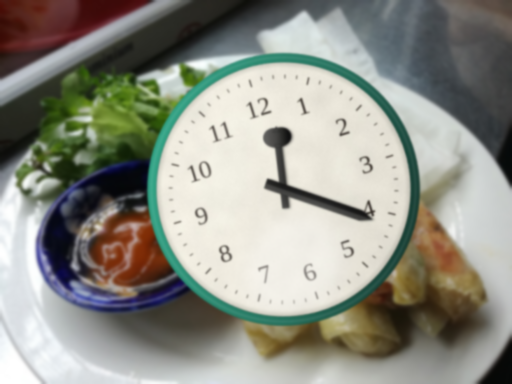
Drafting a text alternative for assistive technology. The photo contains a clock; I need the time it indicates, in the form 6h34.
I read 12h21
